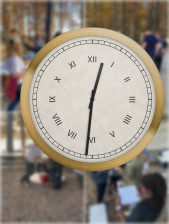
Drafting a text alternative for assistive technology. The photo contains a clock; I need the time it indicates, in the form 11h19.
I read 12h31
